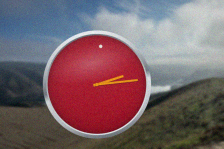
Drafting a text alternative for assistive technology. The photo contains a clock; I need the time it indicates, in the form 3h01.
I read 2h13
